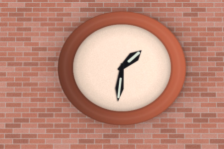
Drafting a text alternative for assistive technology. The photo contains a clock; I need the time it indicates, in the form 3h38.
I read 1h31
